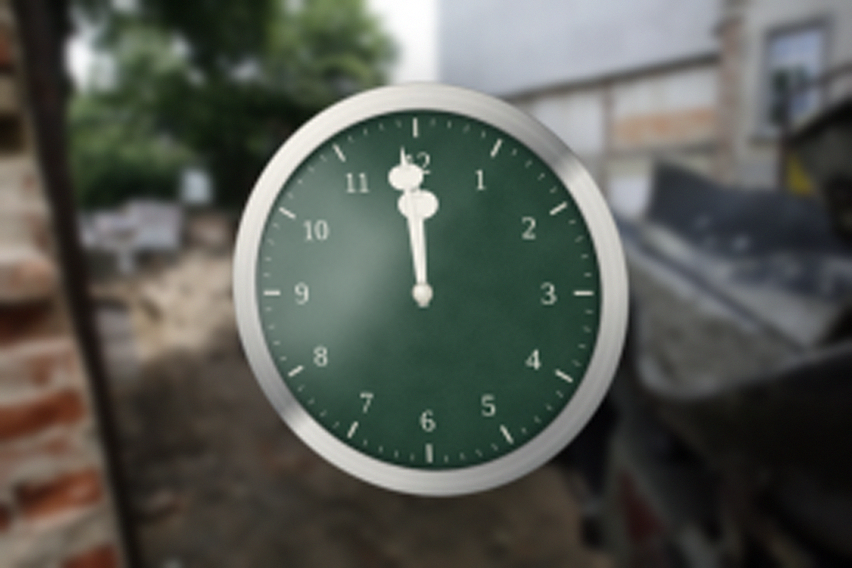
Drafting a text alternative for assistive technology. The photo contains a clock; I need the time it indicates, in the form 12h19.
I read 11h59
